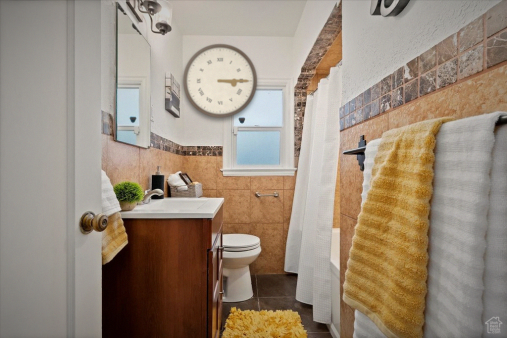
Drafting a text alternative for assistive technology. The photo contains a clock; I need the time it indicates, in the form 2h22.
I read 3h15
